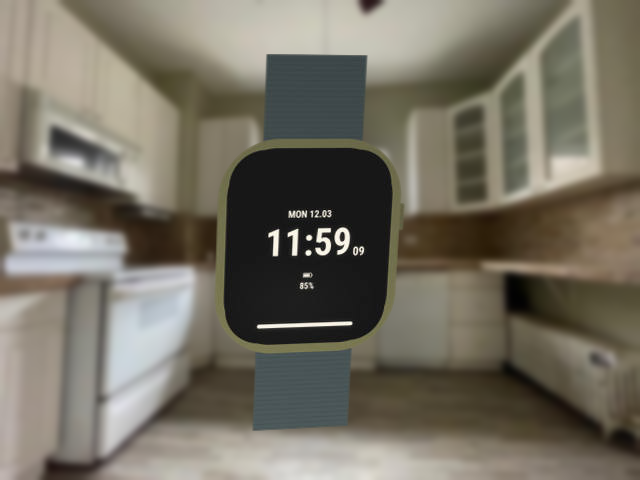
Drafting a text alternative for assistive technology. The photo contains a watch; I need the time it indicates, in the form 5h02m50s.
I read 11h59m09s
